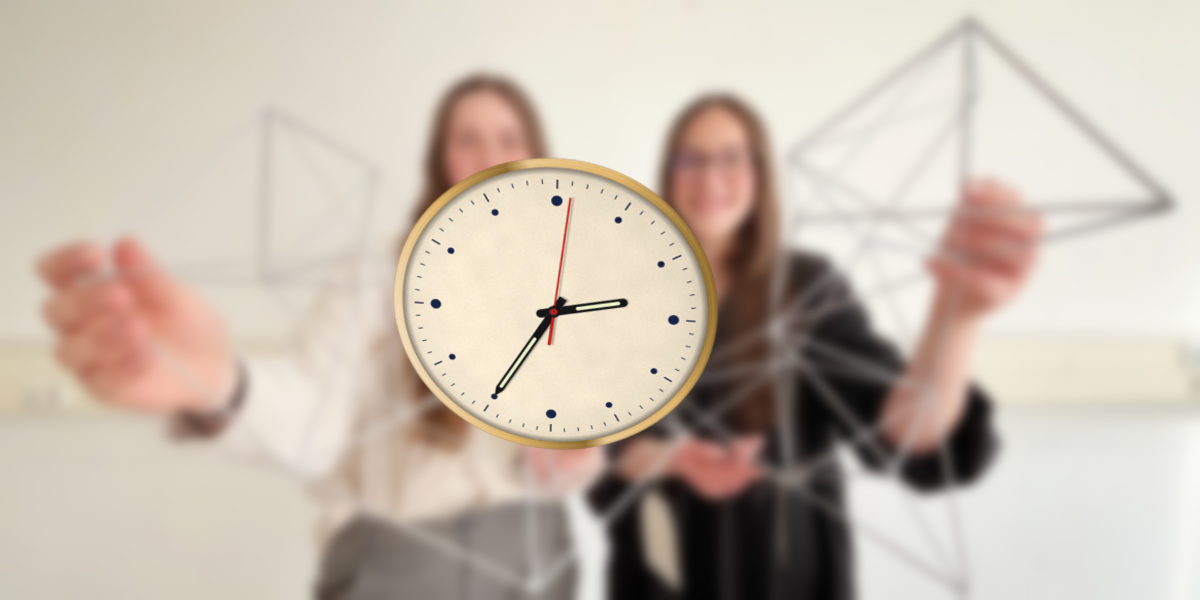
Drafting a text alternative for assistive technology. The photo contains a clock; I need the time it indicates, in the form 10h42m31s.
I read 2h35m01s
